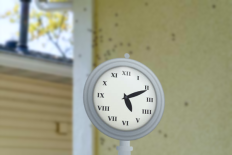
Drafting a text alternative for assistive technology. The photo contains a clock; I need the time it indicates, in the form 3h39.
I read 5h11
